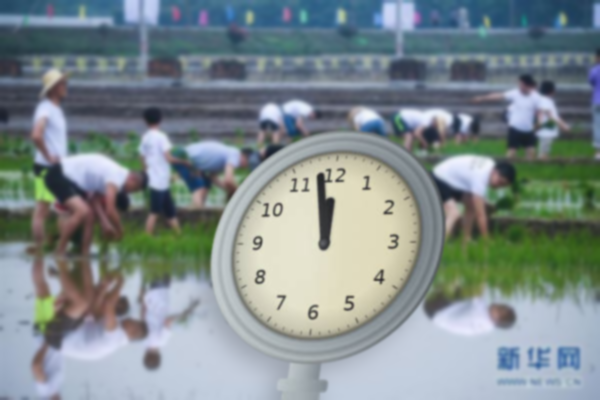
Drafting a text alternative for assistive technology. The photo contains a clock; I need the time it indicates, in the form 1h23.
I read 11h58
